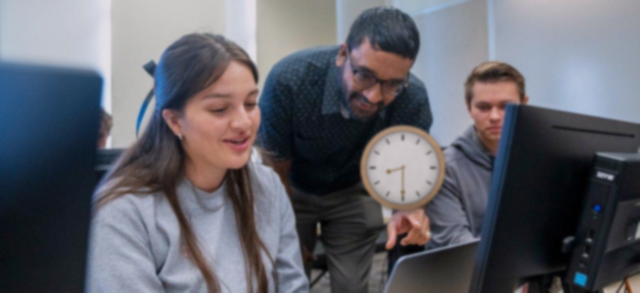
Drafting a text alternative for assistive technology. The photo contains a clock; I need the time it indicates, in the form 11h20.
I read 8h30
